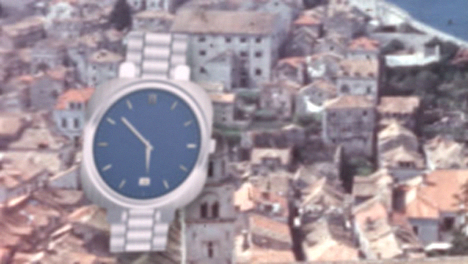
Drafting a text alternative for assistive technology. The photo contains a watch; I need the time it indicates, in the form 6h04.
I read 5h52
